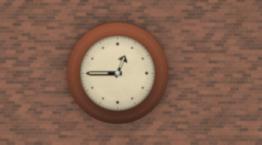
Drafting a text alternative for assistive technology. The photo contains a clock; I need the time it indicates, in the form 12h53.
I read 12h45
